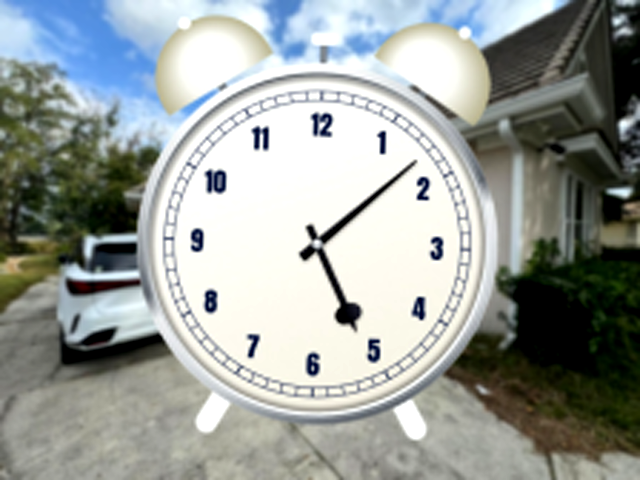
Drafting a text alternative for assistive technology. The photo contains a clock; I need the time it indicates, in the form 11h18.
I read 5h08
